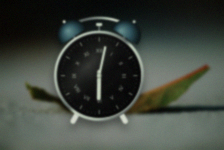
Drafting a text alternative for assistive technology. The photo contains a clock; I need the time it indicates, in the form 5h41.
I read 6h02
